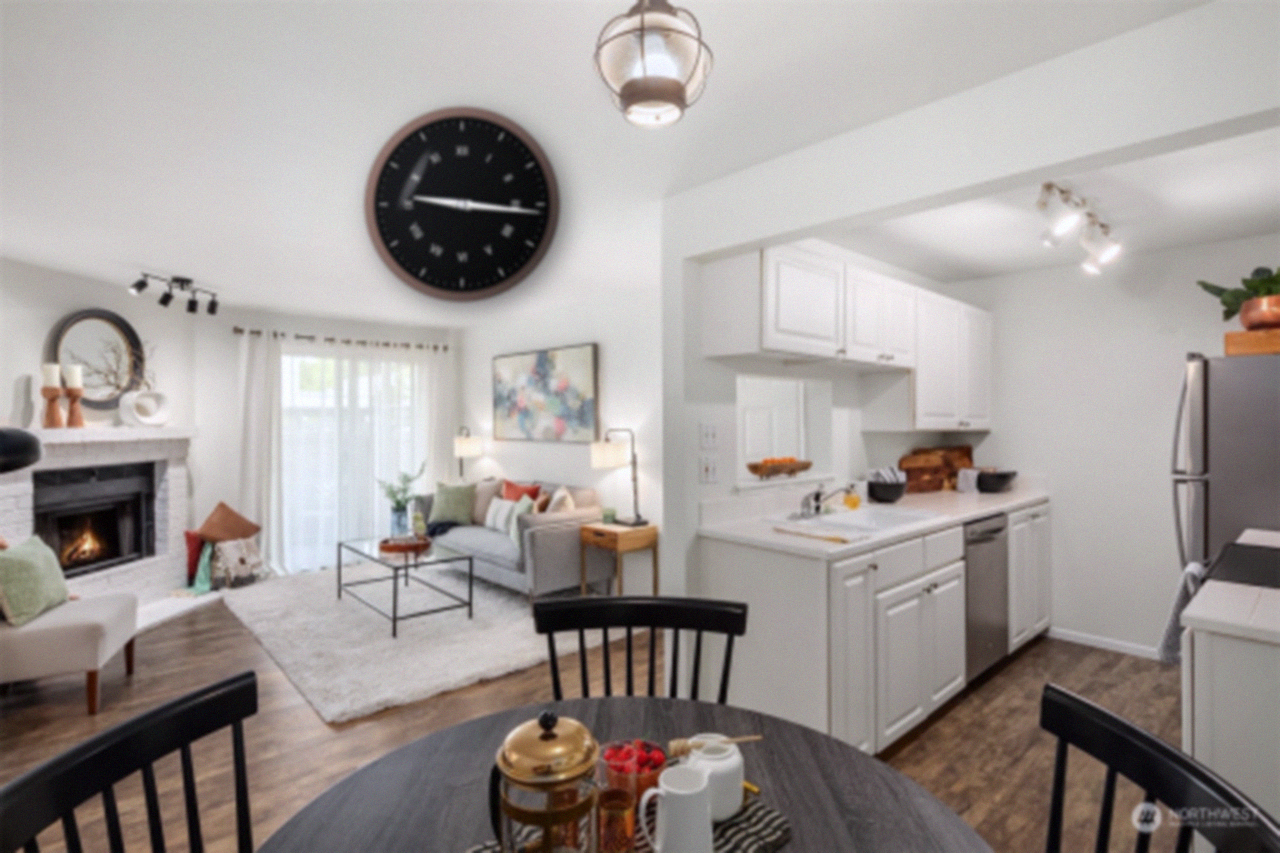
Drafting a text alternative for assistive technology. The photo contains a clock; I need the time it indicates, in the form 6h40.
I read 9h16
